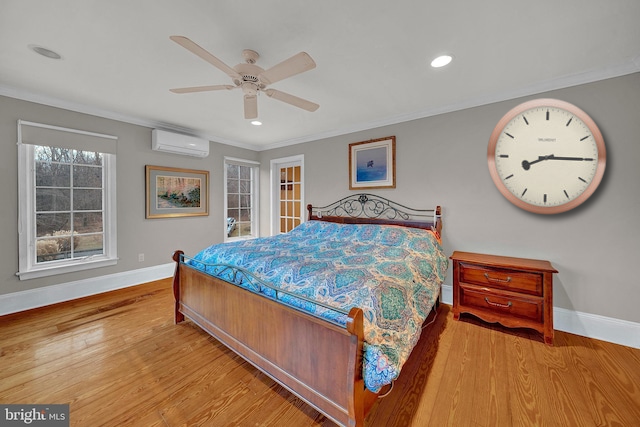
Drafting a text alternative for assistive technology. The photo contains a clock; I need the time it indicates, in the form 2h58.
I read 8h15
